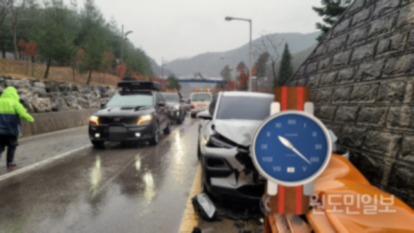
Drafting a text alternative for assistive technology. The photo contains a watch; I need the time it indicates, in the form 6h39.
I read 10h22
